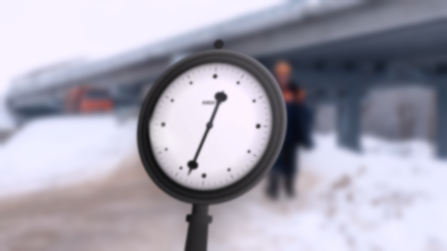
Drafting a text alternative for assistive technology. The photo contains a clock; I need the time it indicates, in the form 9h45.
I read 12h33
